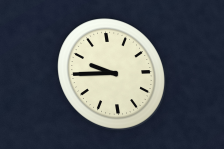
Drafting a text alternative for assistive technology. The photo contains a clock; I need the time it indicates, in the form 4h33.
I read 9h45
